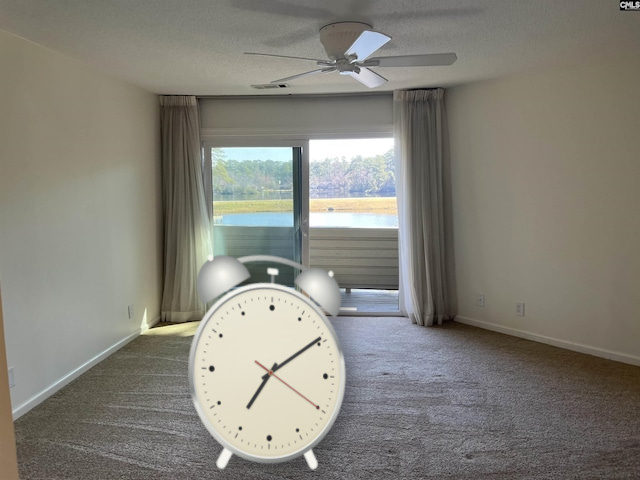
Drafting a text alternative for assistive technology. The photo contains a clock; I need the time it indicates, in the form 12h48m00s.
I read 7h09m20s
